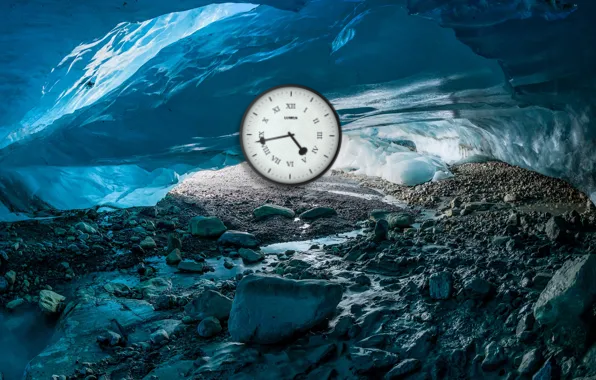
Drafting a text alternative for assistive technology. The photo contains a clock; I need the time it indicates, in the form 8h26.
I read 4h43
